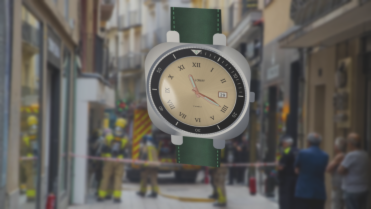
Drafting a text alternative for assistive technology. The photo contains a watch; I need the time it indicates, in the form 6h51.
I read 11h20
